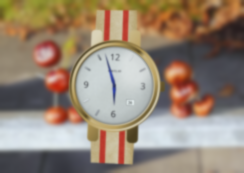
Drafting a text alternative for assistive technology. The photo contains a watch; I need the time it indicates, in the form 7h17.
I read 5h57
